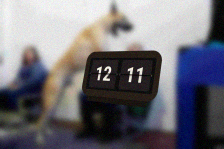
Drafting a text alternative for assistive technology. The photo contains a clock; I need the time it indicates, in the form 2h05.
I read 12h11
